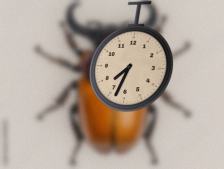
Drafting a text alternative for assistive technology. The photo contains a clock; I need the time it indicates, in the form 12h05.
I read 7h33
